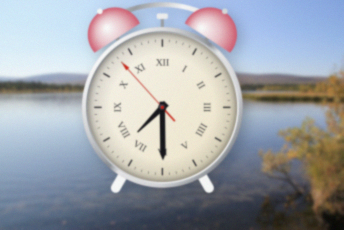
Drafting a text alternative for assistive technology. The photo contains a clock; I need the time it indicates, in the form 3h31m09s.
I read 7h29m53s
